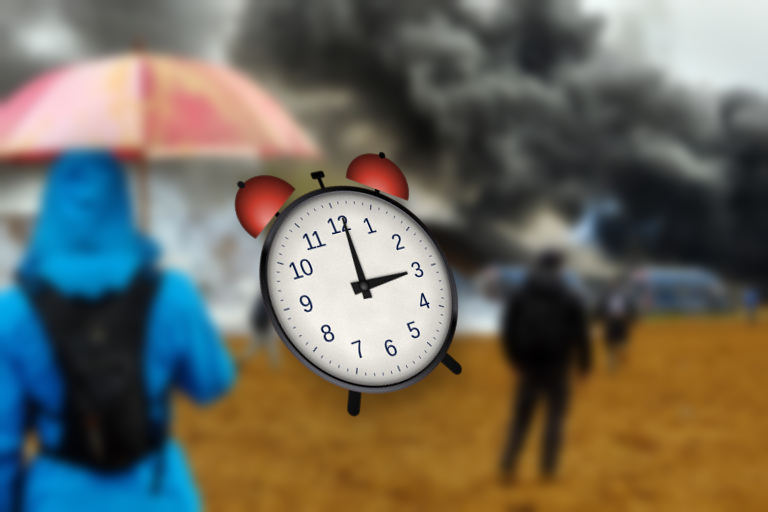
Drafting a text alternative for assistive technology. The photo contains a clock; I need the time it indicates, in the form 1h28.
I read 3h01
